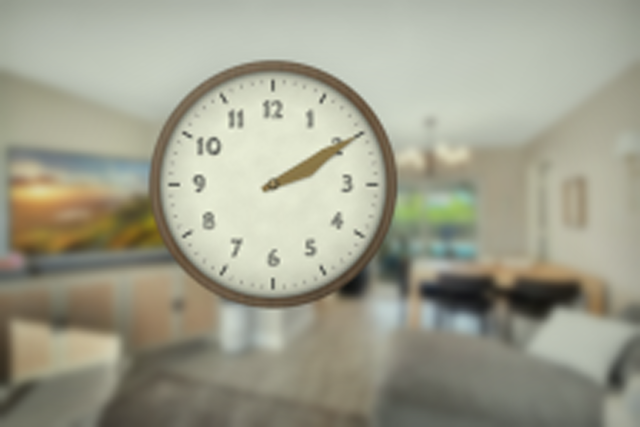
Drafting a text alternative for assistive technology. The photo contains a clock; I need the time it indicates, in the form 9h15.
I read 2h10
